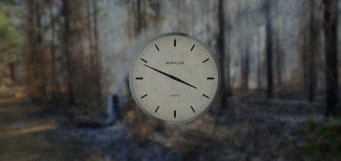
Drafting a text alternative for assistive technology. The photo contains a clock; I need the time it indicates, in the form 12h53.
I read 3h49
